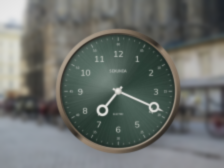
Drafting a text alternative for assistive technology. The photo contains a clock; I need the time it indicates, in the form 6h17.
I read 7h19
